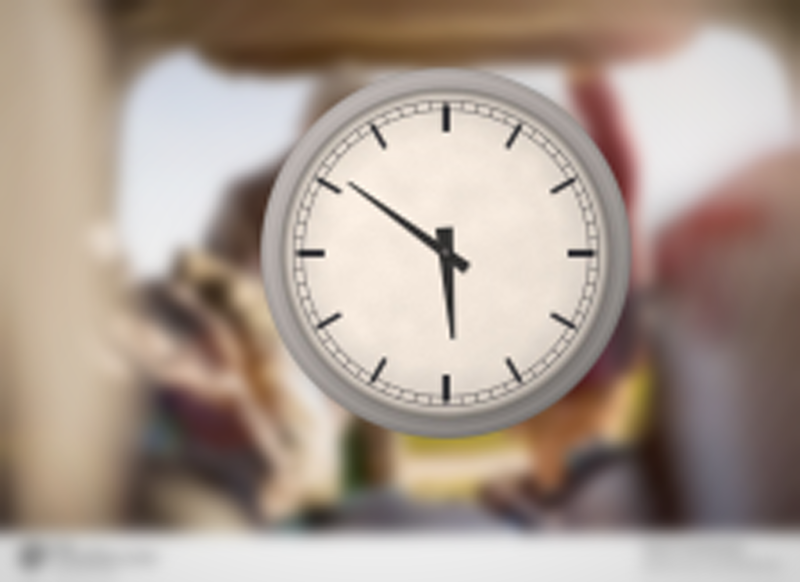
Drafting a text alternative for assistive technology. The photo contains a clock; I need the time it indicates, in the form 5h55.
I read 5h51
